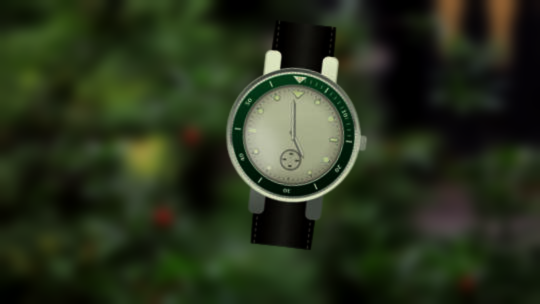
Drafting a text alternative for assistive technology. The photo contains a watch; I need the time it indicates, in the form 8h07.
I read 4h59
